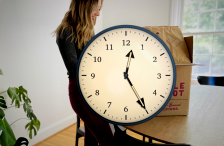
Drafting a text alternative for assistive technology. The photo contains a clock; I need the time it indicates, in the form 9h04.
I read 12h25
